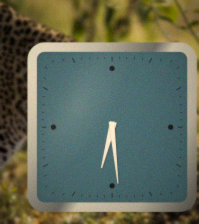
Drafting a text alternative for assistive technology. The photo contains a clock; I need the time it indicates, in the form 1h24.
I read 6h29
